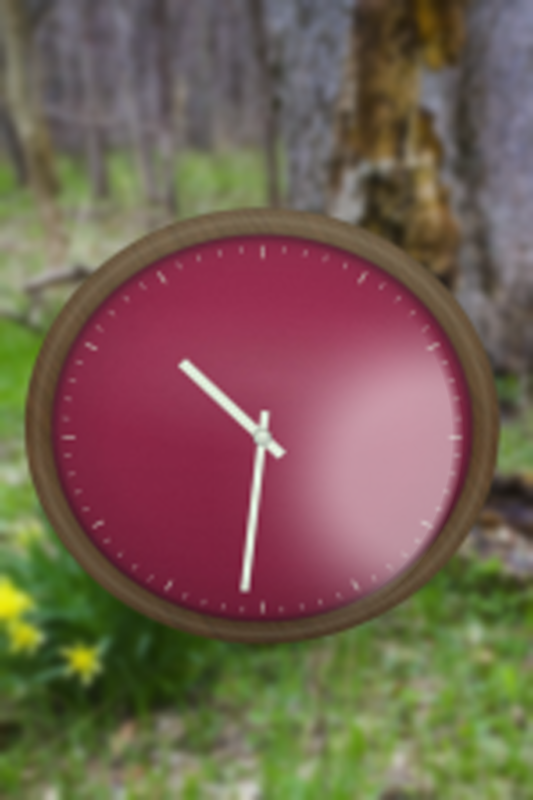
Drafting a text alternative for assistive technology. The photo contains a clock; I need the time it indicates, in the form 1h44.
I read 10h31
